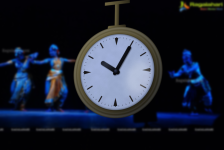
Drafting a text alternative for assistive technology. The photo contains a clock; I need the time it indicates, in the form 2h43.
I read 10h05
